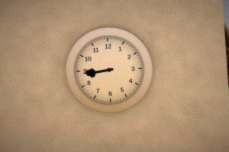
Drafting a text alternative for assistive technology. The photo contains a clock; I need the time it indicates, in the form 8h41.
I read 8h44
